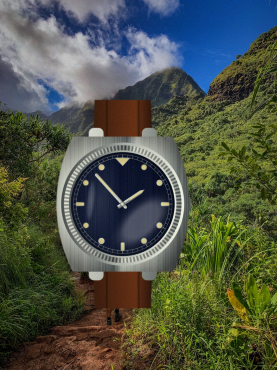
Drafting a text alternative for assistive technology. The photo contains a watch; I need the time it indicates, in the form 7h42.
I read 1h53
